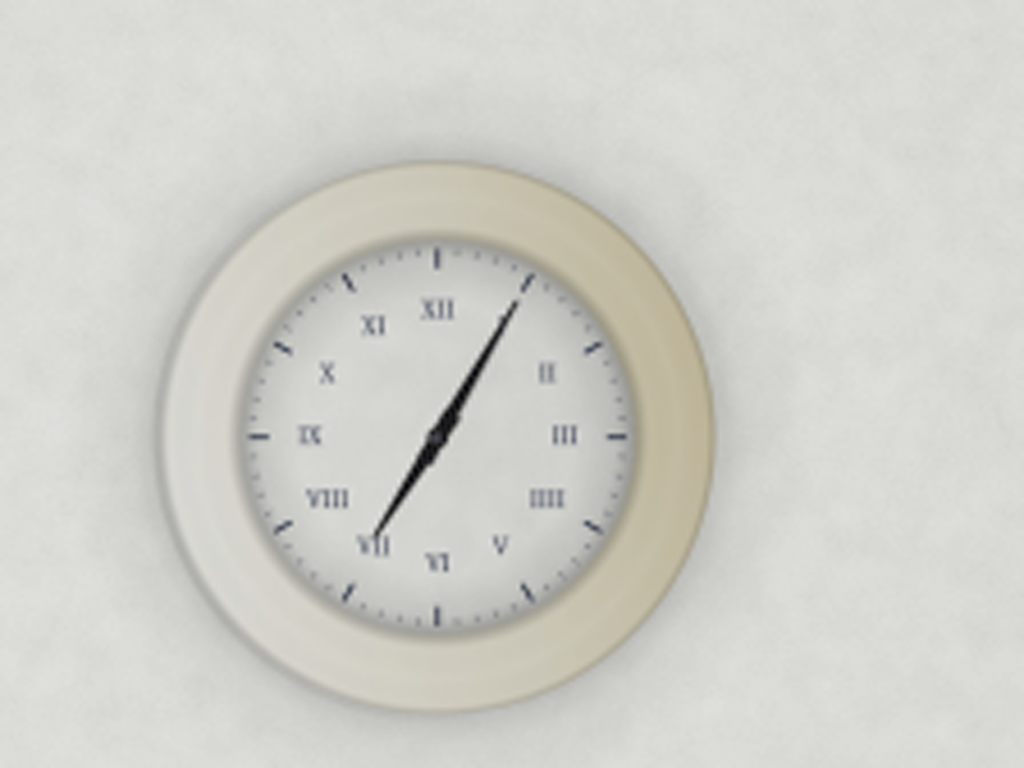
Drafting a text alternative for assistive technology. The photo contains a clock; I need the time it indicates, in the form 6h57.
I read 7h05
